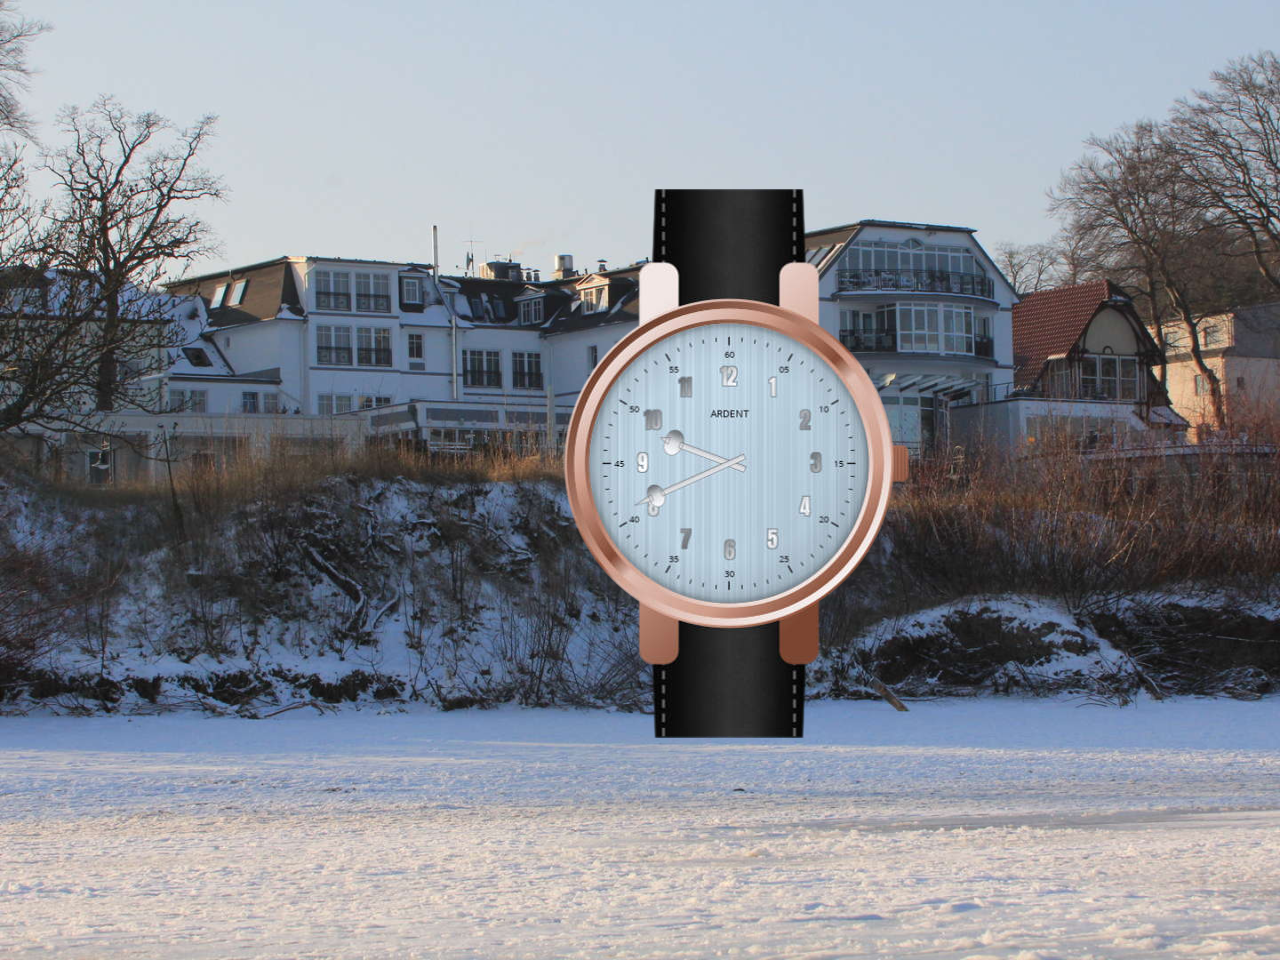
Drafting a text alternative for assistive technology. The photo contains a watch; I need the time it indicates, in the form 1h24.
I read 9h41
